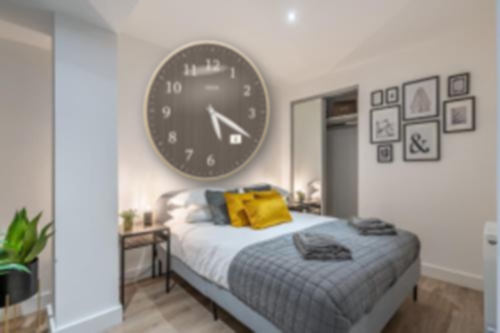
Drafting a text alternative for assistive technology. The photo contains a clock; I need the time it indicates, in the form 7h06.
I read 5h20
